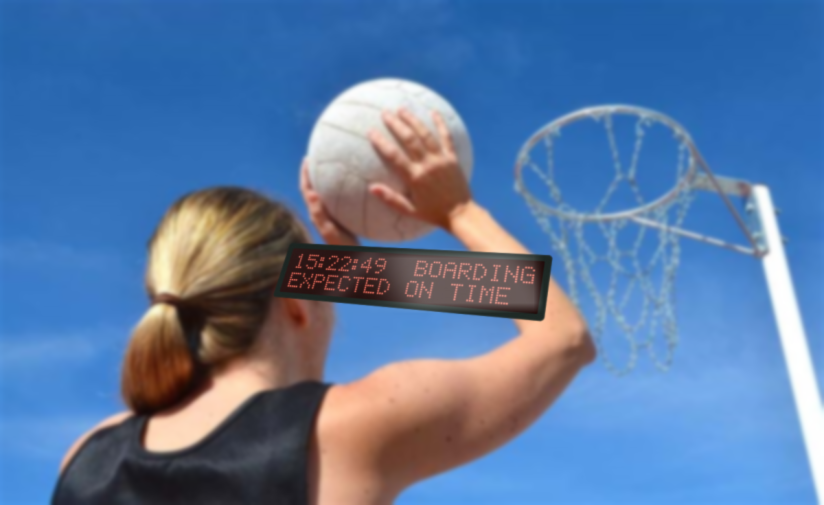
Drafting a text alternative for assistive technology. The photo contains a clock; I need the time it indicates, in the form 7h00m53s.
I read 15h22m49s
